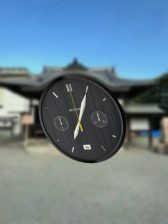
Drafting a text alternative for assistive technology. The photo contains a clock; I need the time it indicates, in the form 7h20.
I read 7h05
